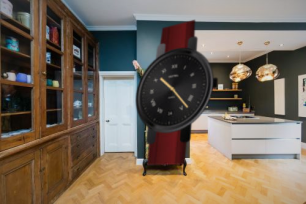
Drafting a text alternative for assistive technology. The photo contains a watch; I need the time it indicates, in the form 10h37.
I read 10h23
